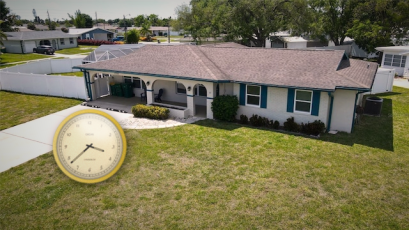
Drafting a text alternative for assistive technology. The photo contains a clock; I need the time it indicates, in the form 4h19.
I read 3h38
